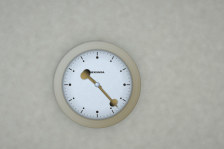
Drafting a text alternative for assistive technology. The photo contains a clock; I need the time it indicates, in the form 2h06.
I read 10h23
